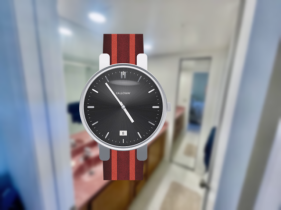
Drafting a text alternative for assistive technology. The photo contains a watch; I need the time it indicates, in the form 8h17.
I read 4h54
